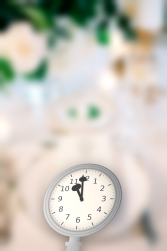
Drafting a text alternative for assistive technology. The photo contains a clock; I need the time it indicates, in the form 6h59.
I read 10h59
